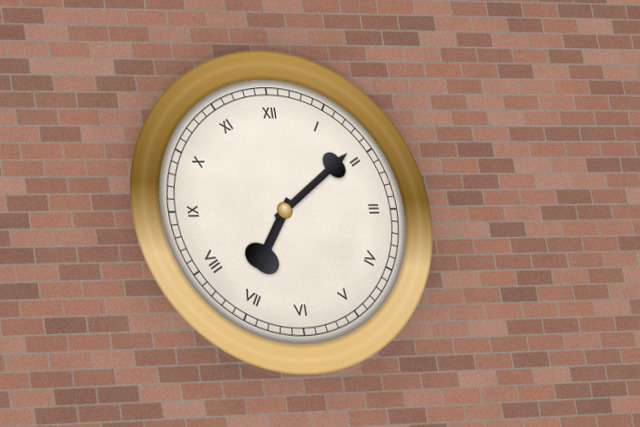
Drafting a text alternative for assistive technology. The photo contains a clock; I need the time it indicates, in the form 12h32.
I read 7h09
